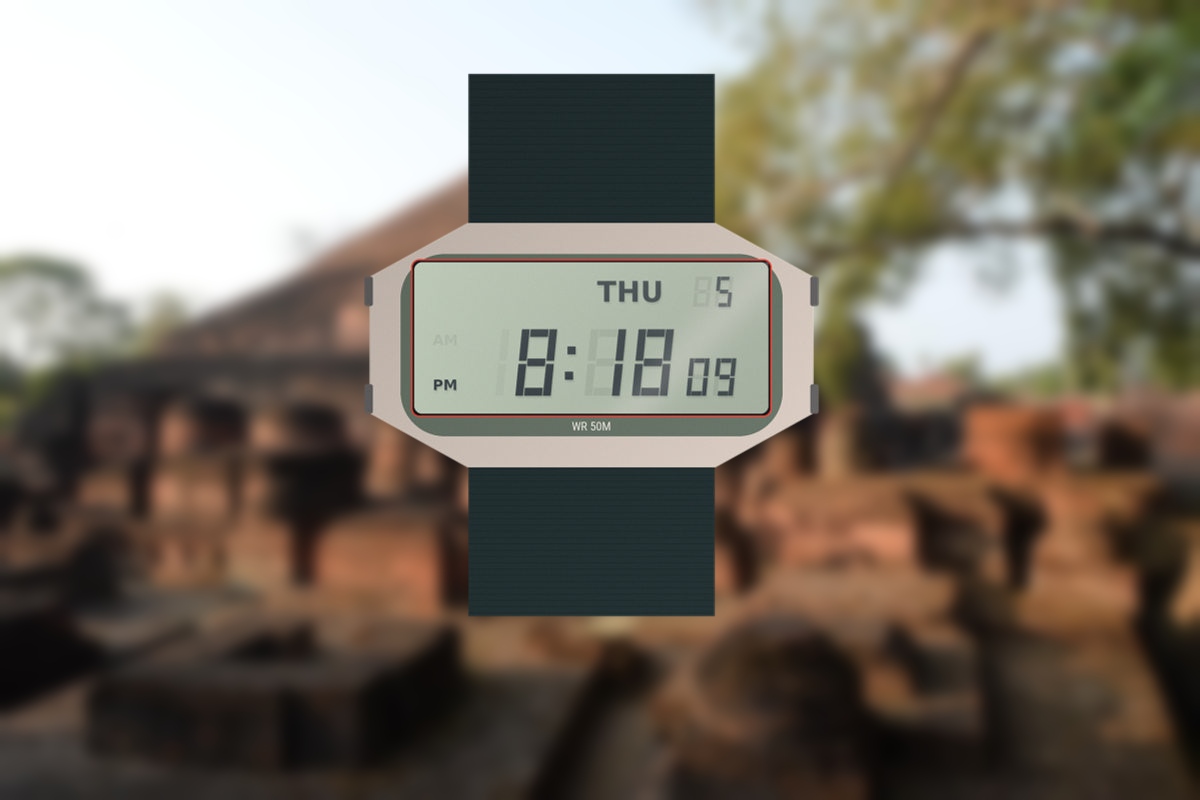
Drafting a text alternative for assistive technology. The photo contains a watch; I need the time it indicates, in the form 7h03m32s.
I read 8h18m09s
